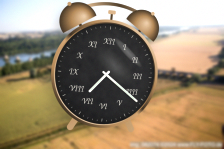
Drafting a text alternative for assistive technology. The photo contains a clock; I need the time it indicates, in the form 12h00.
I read 7h21
